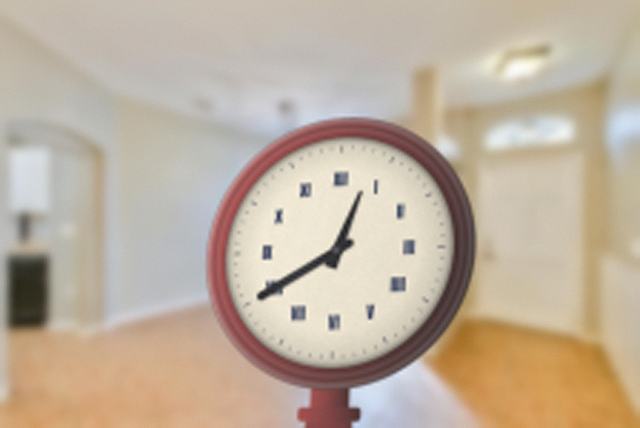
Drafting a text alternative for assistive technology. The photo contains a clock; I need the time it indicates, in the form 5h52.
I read 12h40
